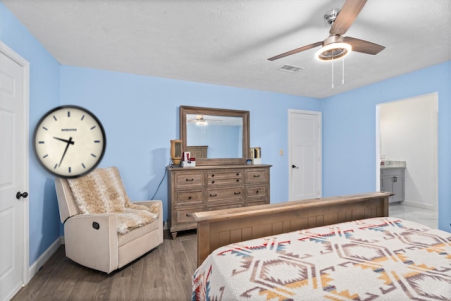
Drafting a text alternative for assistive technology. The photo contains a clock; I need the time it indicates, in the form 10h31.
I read 9h34
